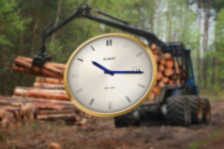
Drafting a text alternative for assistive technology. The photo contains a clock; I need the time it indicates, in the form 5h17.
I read 10h16
